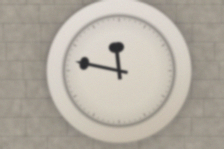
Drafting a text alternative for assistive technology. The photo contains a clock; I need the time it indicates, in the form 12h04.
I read 11h47
